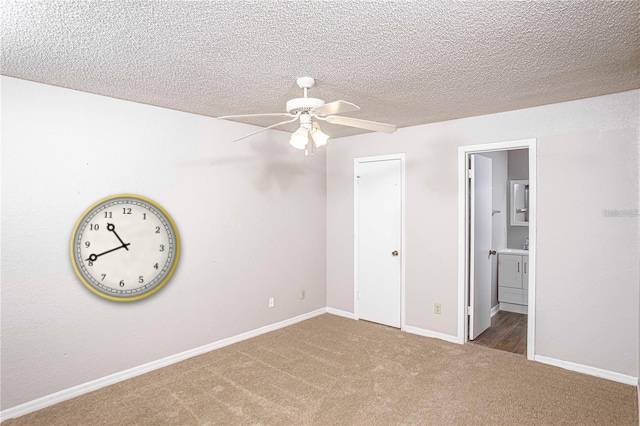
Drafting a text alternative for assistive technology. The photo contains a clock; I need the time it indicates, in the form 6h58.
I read 10h41
